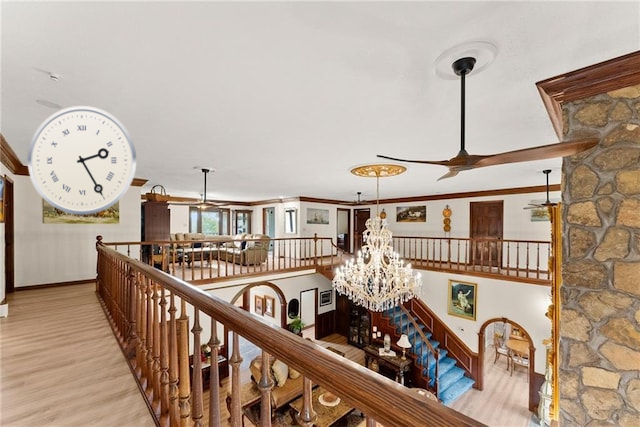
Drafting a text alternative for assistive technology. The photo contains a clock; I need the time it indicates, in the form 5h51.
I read 2h25
